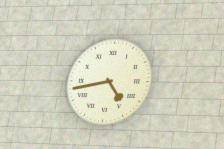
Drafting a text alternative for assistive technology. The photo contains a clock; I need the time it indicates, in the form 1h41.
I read 4h43
